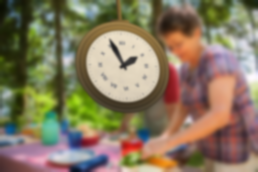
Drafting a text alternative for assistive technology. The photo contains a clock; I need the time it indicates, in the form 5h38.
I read 1h56
